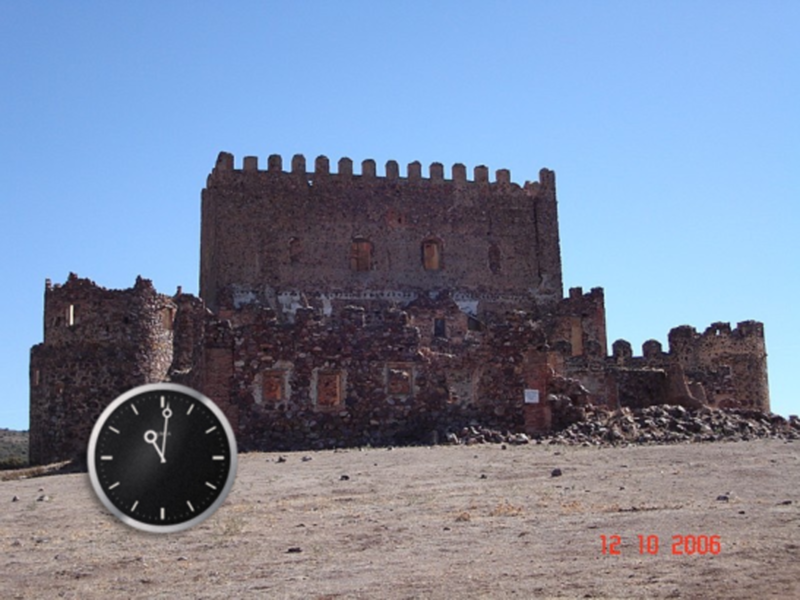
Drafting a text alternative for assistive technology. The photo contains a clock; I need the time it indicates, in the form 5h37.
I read 11h01
